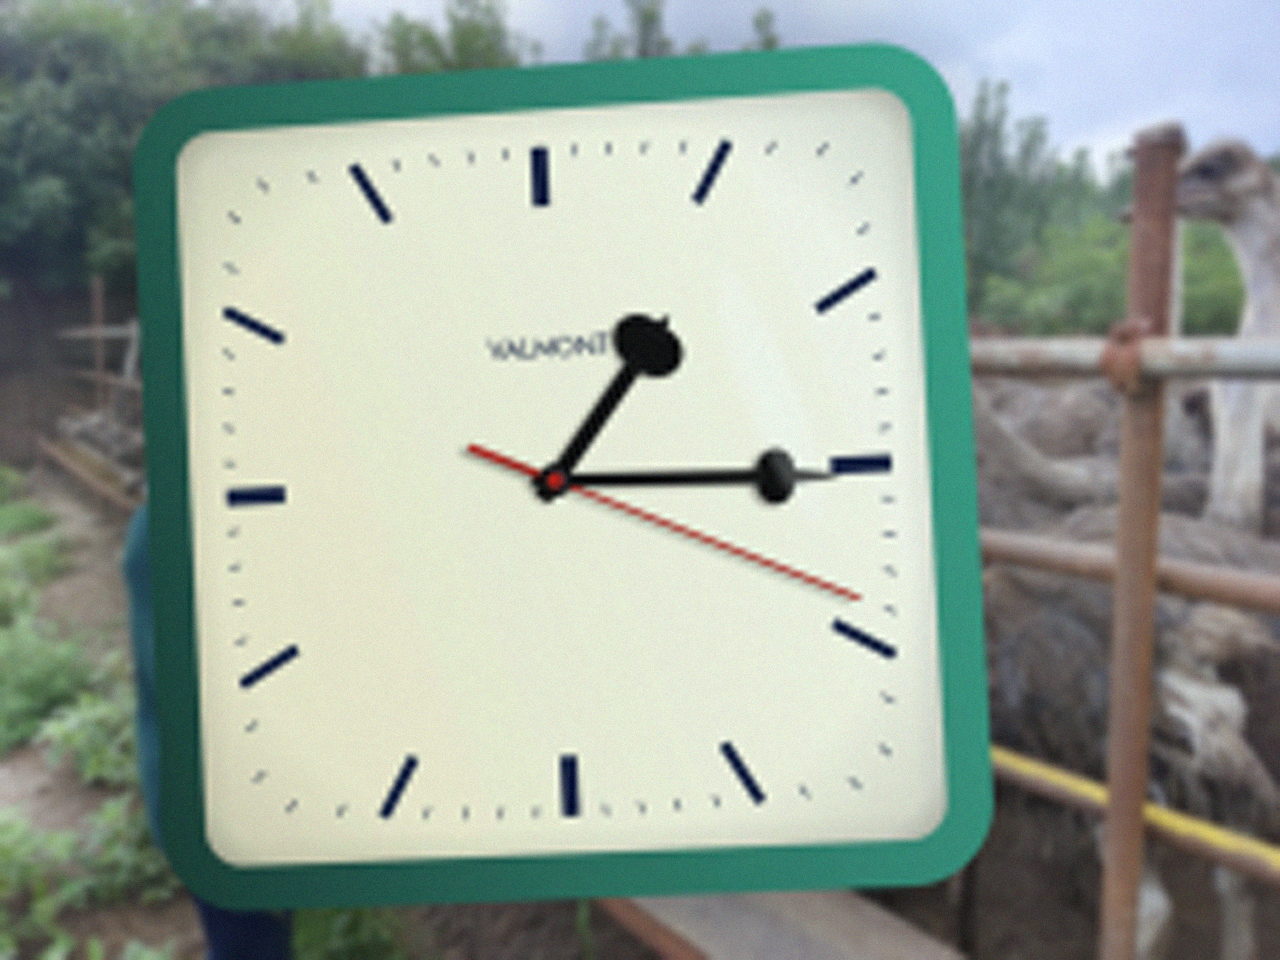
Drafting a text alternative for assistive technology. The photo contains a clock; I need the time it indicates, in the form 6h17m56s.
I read 1h15m19s
